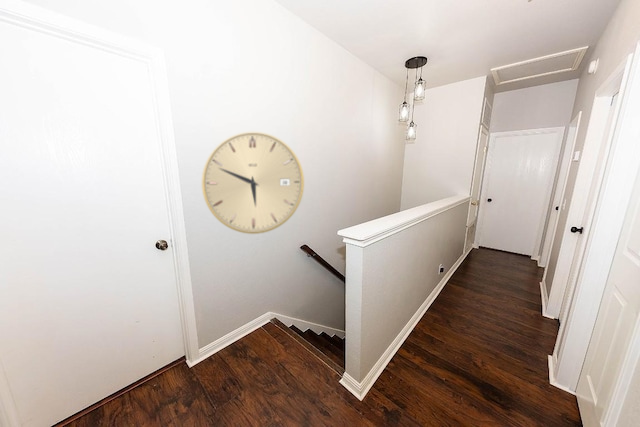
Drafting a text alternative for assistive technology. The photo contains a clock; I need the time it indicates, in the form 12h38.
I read 5h49
